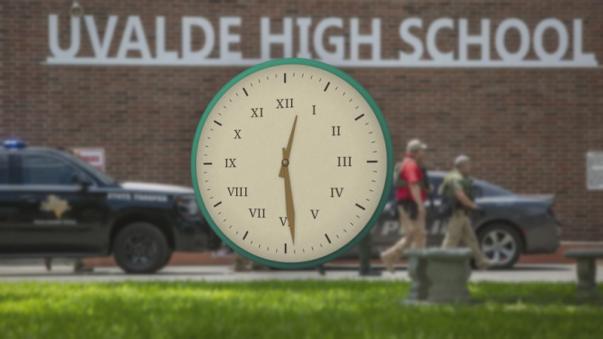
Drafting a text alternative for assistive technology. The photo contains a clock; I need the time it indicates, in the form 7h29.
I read 12h29
